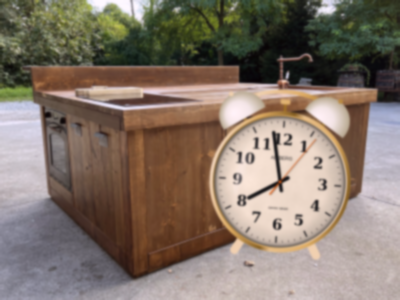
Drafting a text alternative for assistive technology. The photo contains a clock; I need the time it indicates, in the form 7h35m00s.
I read 7h58m06s
